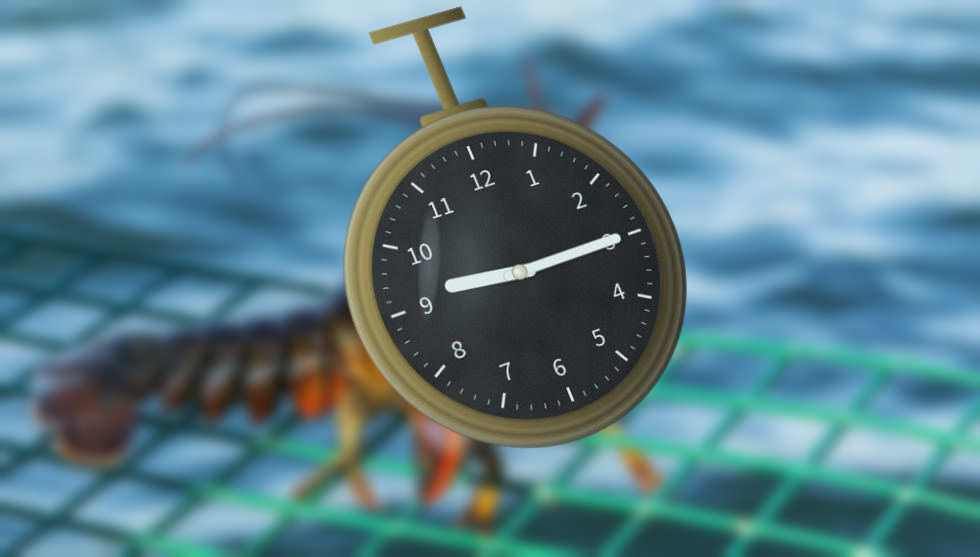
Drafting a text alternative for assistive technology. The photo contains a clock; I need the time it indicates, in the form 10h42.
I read 9h15
